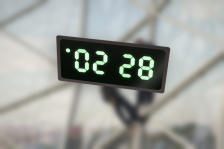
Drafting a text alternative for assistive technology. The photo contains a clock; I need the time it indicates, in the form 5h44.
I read 2h28
